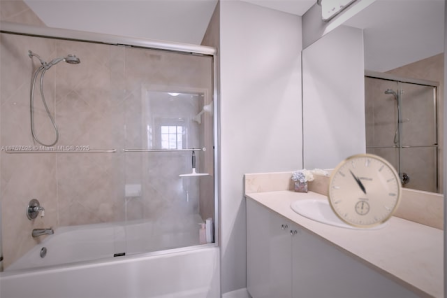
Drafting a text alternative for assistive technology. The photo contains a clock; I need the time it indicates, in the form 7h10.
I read 10h53
